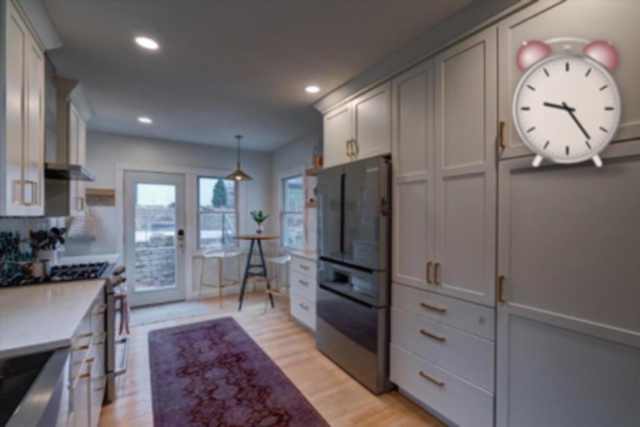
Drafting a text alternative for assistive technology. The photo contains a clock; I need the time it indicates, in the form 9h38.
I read 9h24
